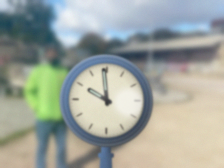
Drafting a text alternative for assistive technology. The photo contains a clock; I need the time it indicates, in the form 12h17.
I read 9h59
